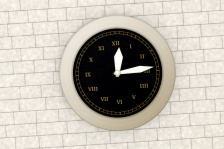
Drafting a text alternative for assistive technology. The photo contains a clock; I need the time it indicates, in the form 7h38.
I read 12h14
